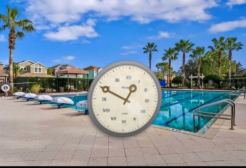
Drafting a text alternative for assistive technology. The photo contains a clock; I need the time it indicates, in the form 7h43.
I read 12h49
